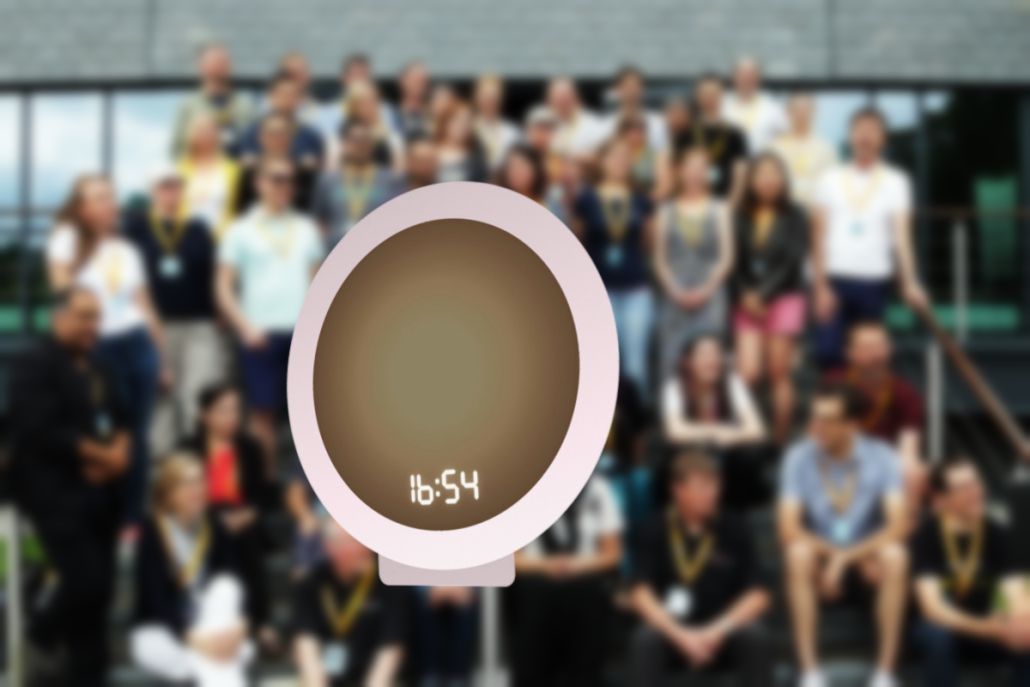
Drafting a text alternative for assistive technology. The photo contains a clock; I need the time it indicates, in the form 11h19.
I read 16h54
